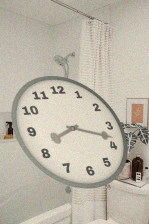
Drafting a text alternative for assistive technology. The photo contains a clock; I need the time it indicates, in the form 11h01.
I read 8h18
